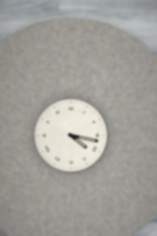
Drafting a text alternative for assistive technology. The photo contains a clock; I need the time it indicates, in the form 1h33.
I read 4h17
